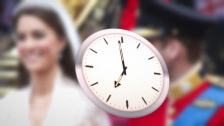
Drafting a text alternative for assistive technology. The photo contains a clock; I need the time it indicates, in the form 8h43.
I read 6h59
